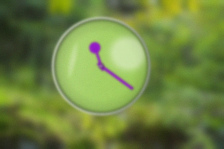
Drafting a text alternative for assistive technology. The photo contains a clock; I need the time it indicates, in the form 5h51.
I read 11h21
